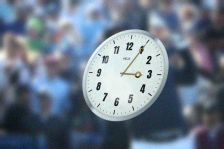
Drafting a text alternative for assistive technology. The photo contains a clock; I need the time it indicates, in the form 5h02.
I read 3h05
